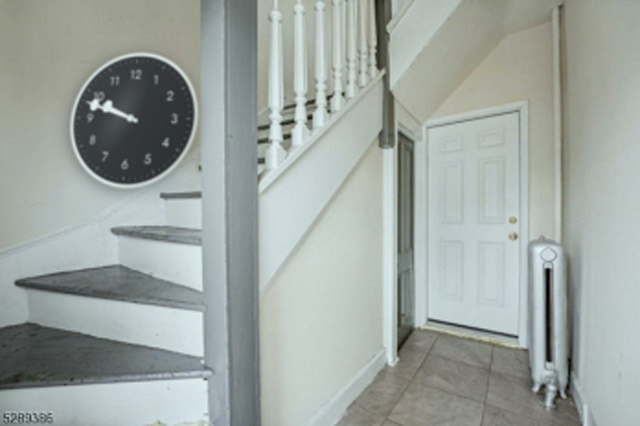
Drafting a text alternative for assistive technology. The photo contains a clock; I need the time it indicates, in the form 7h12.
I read 9h48
